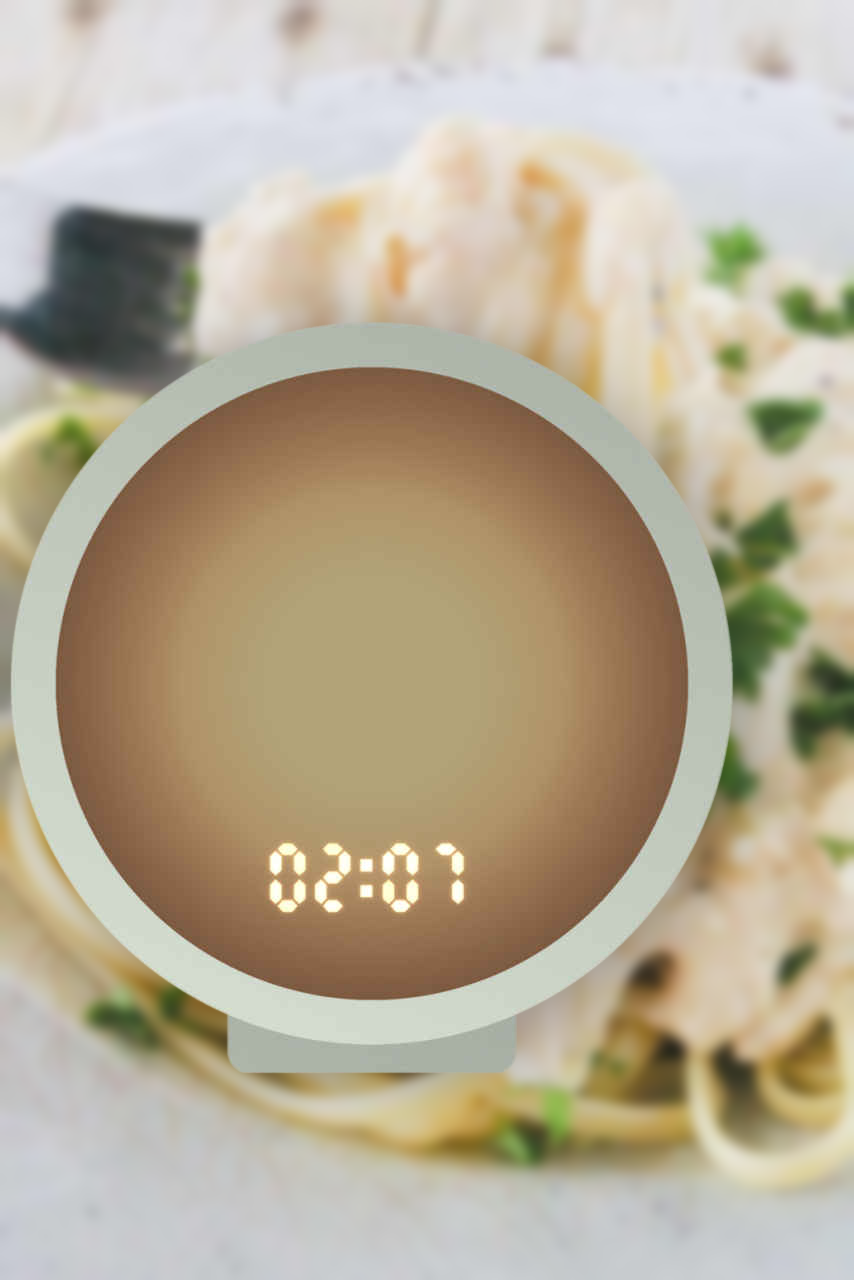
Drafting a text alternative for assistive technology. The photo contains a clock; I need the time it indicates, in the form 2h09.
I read 2h07
